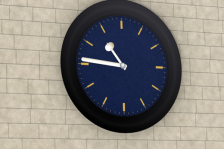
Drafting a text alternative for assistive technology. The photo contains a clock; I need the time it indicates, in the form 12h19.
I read 10h46
